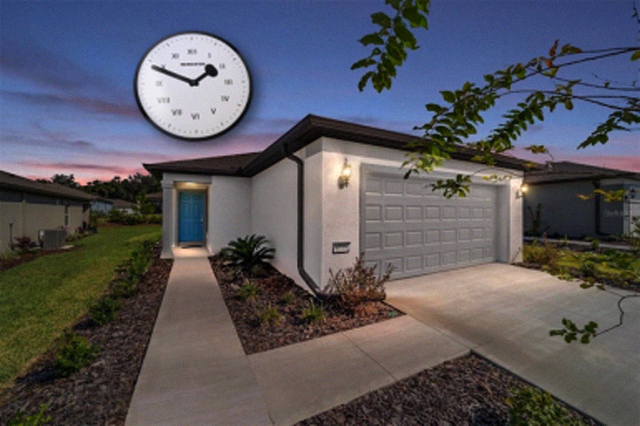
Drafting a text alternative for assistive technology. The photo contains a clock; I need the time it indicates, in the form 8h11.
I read 1h49
